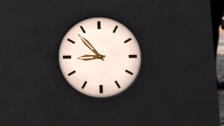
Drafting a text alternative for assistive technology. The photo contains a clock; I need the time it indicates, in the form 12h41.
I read 8h53
